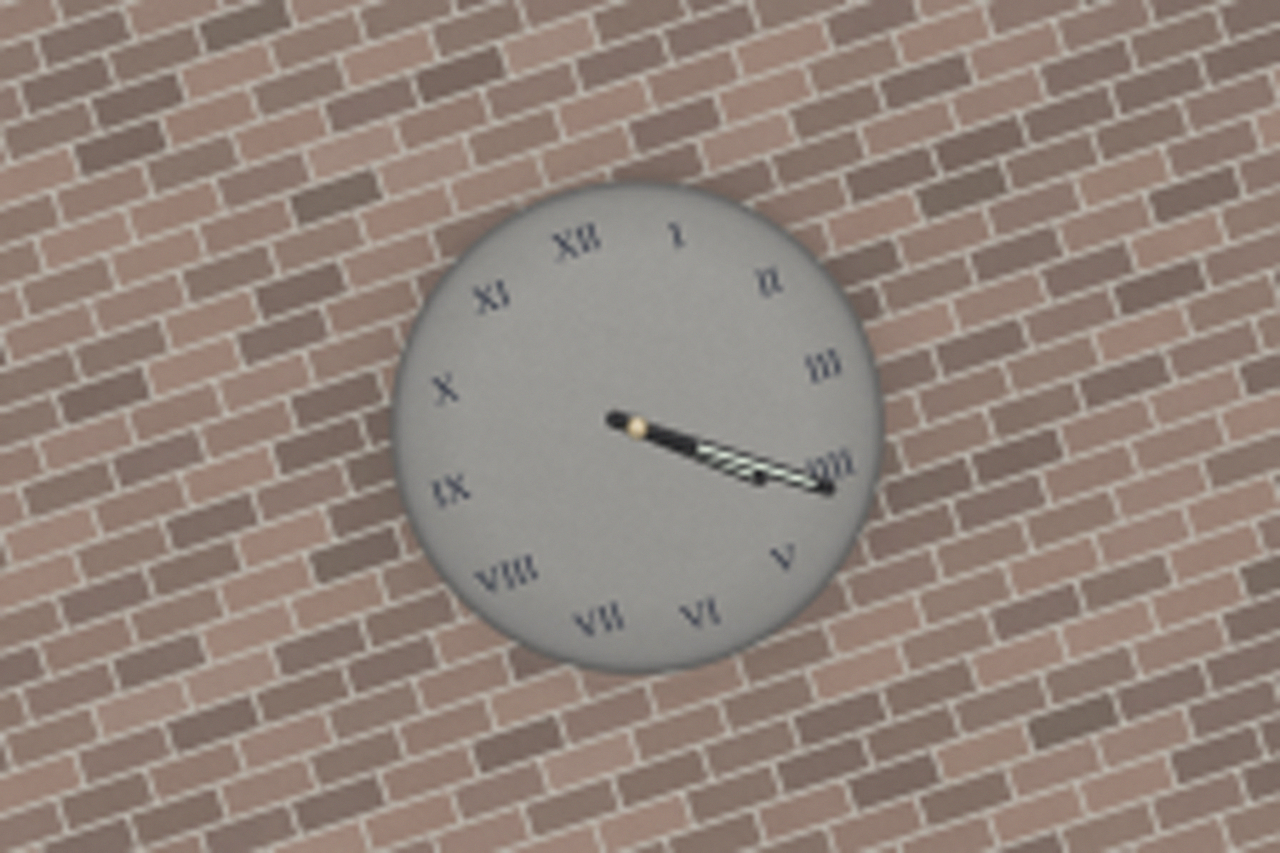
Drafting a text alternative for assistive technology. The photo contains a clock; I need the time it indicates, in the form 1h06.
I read 4h21
